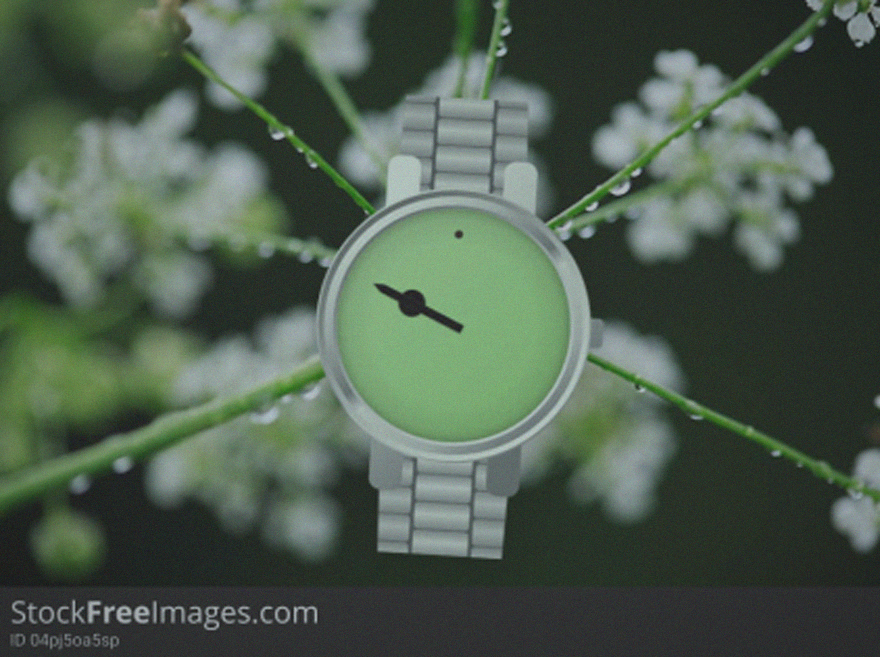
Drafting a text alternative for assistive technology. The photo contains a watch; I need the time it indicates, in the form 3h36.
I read 9h49
